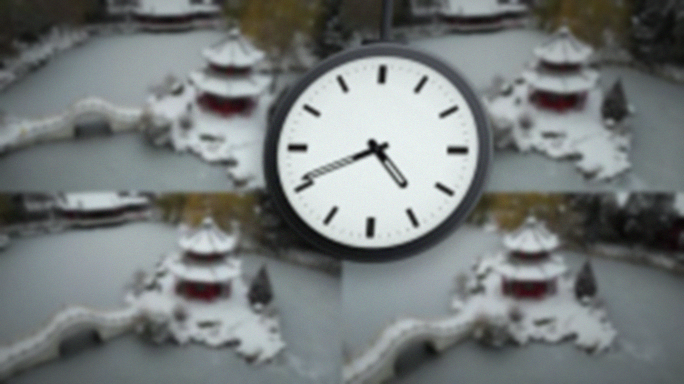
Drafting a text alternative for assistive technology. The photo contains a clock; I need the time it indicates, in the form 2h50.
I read 4h41
